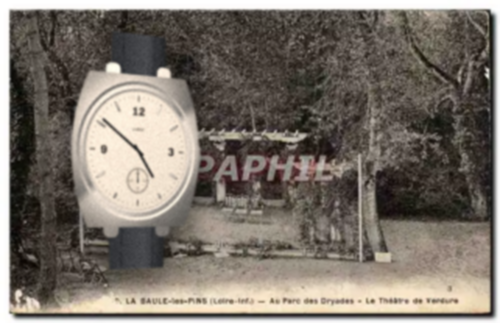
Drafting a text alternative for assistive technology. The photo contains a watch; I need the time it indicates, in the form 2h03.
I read 4h51
